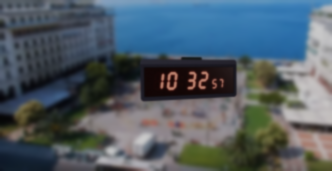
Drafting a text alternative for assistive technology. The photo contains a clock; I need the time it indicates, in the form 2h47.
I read 10h32
